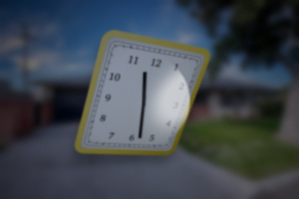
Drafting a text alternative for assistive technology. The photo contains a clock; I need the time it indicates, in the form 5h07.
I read 11h28
